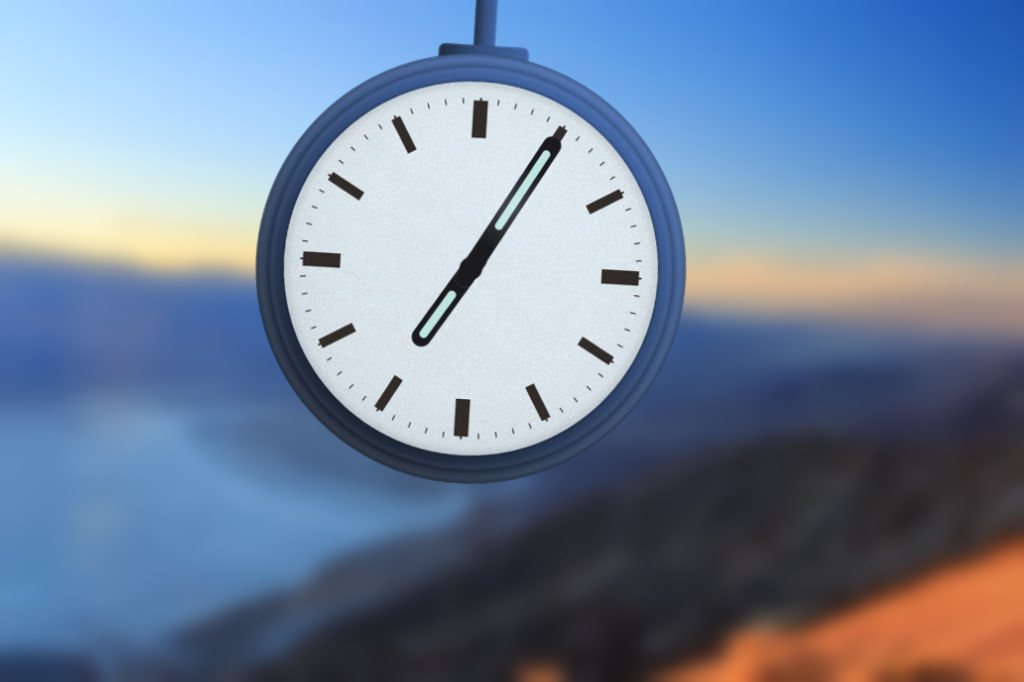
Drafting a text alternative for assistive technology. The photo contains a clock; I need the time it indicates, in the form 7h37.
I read 7h05
